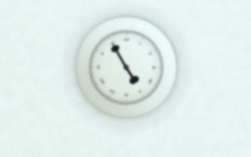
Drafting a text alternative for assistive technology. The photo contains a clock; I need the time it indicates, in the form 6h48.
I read 4h55
